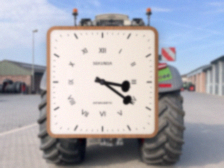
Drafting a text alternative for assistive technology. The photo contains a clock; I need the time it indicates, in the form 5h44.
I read 3h21
